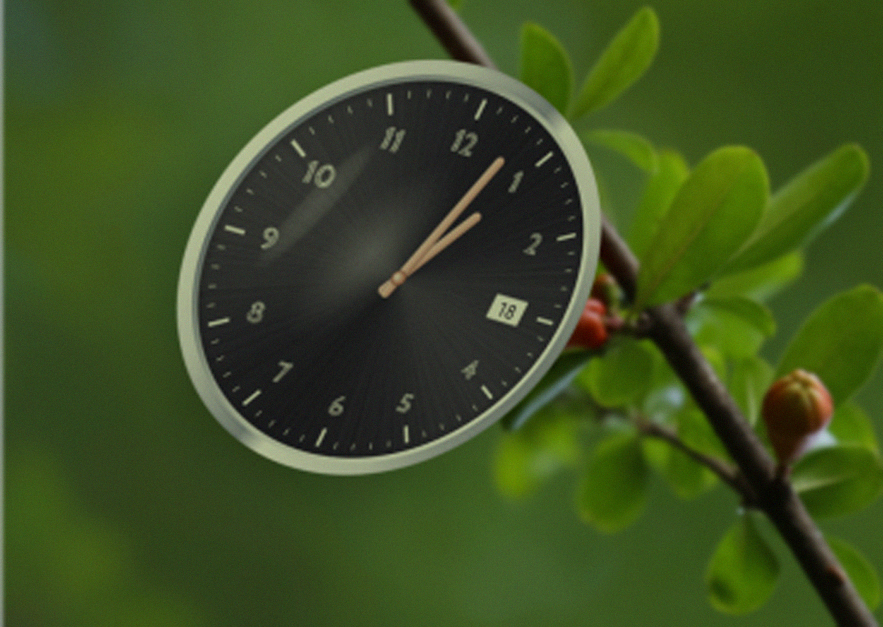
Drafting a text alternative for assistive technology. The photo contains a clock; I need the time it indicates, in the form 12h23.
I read 1h03
